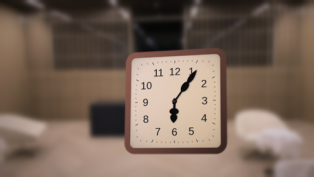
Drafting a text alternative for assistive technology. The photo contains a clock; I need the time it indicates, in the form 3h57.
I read 6h06
